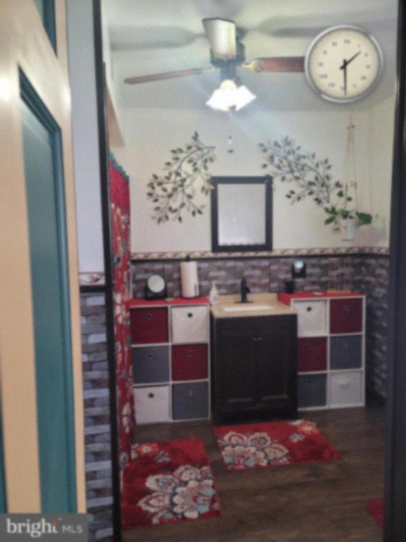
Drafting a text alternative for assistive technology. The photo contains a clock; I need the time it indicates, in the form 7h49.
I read 1h29
